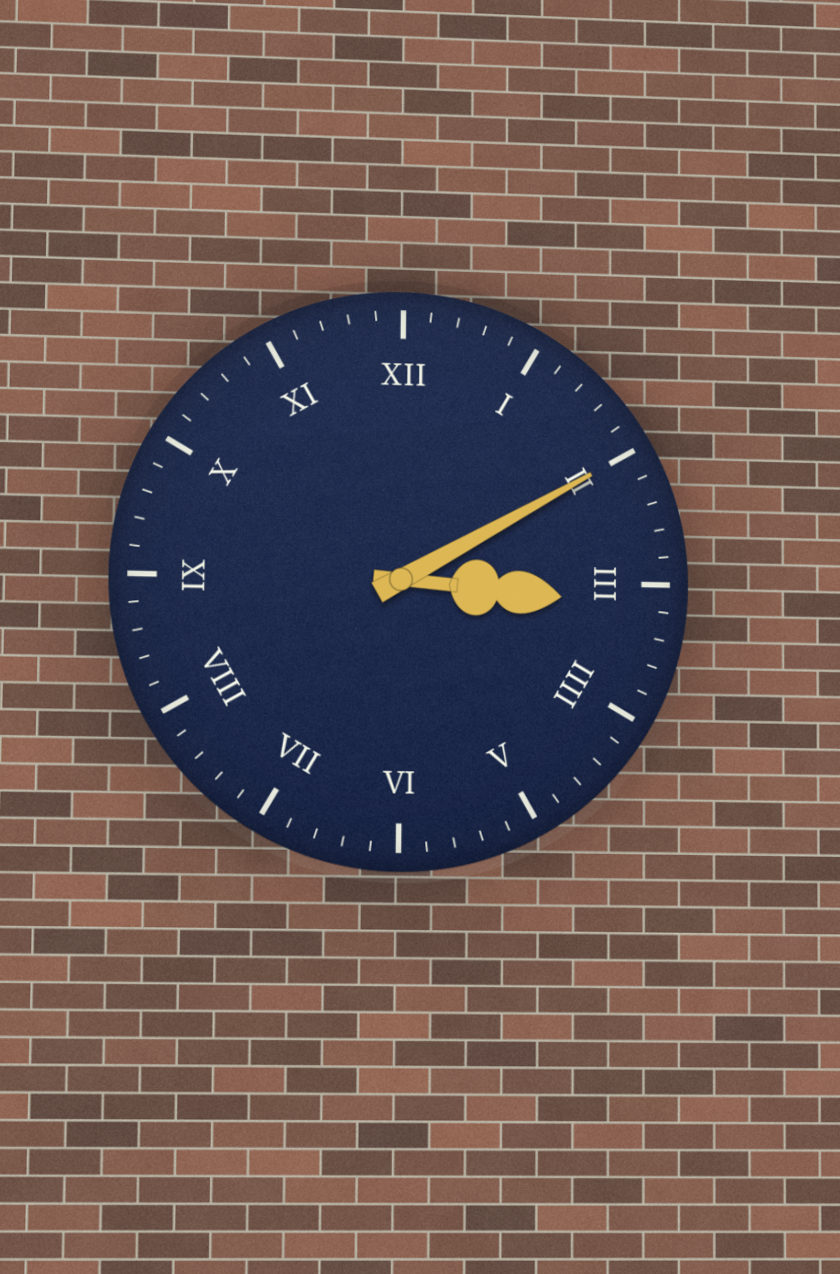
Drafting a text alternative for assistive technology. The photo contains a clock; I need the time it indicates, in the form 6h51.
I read 3h10
